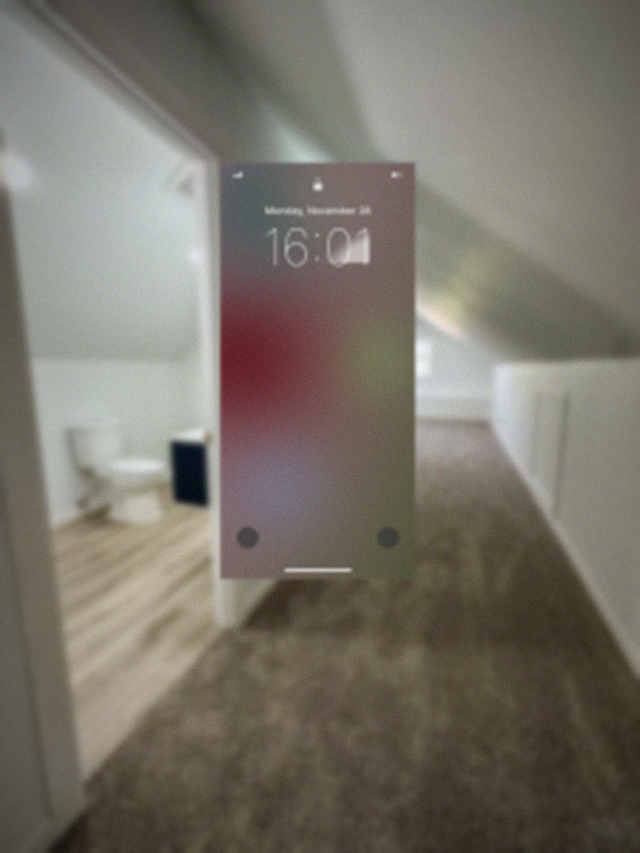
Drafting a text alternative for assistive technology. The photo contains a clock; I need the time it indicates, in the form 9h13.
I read 16h01
